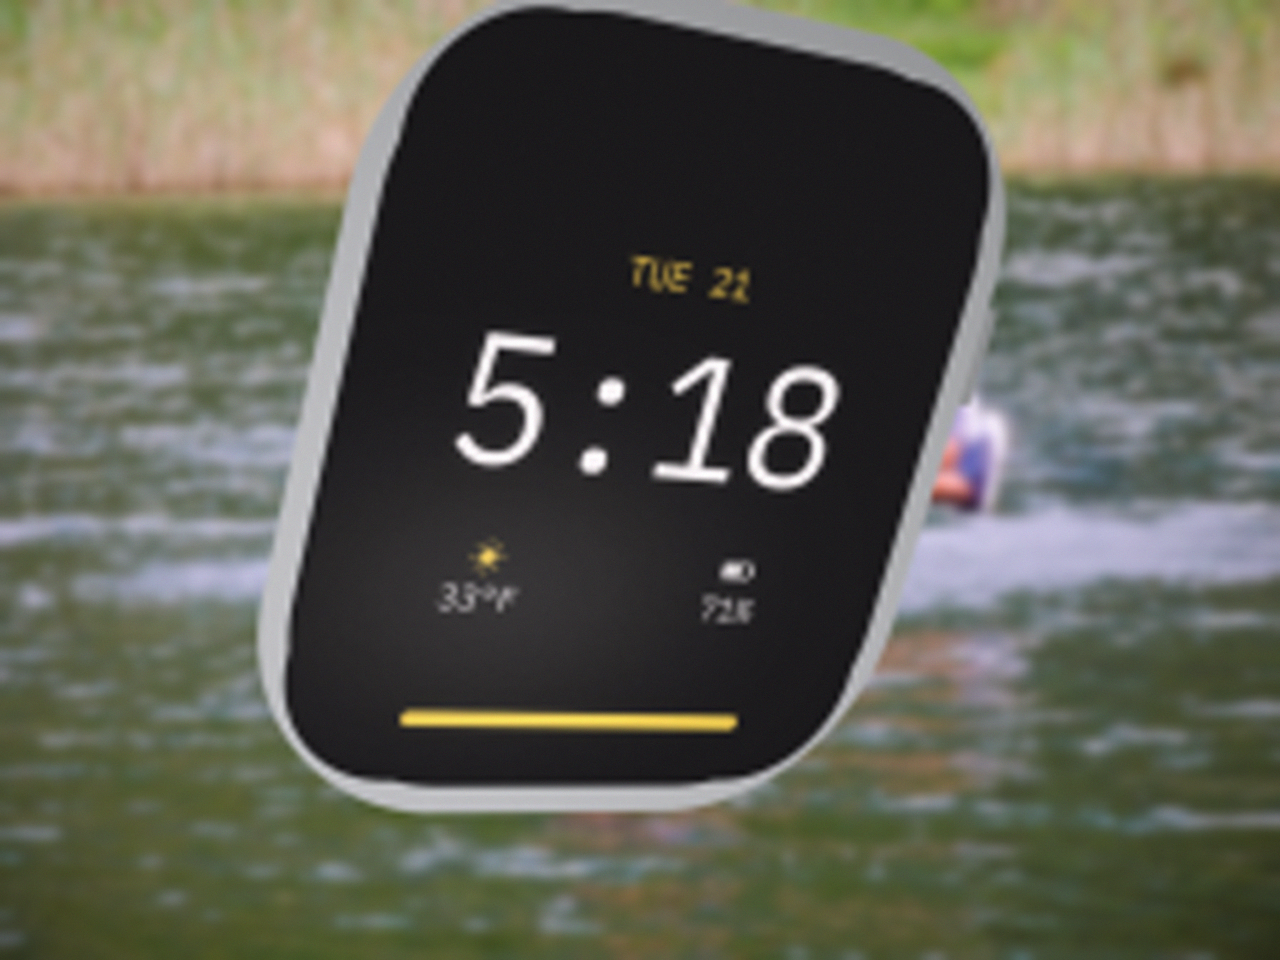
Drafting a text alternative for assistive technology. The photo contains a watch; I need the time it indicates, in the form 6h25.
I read 5h18
